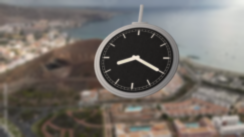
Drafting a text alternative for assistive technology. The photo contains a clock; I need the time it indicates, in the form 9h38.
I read 8h20
